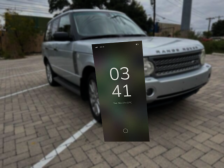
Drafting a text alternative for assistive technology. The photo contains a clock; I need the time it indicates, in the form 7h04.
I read 3h41
